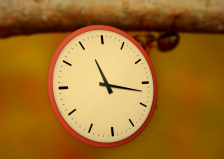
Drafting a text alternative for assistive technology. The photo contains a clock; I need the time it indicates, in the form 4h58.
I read 11h17
